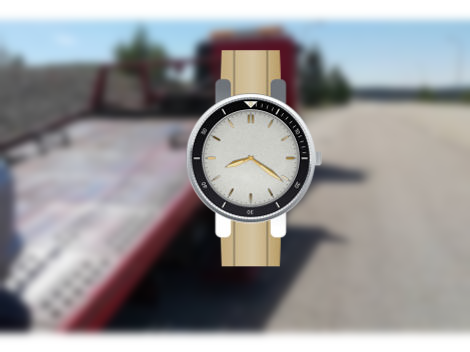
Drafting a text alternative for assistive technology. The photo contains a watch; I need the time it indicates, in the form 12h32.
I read 8h21
